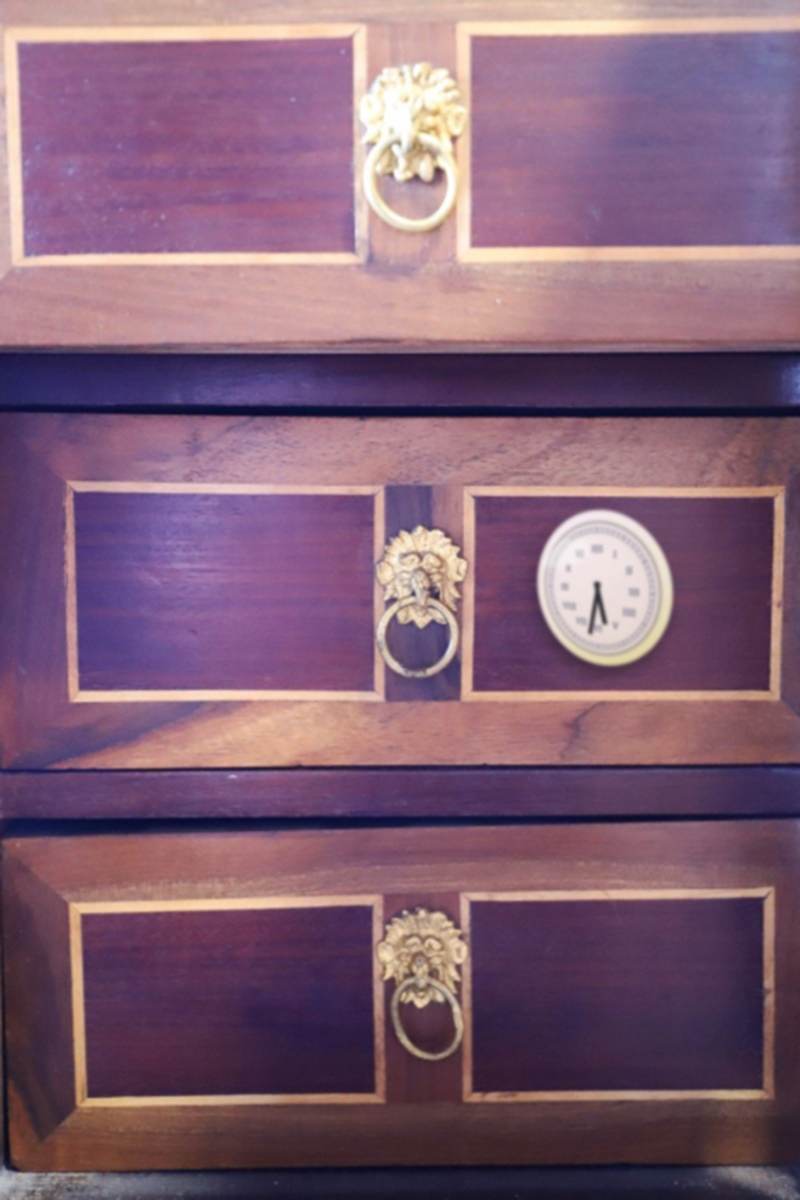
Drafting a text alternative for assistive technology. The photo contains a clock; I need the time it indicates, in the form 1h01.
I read 5h32
